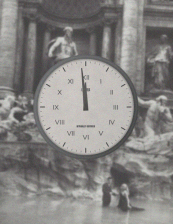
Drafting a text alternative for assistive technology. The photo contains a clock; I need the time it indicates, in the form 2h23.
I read 11h59
